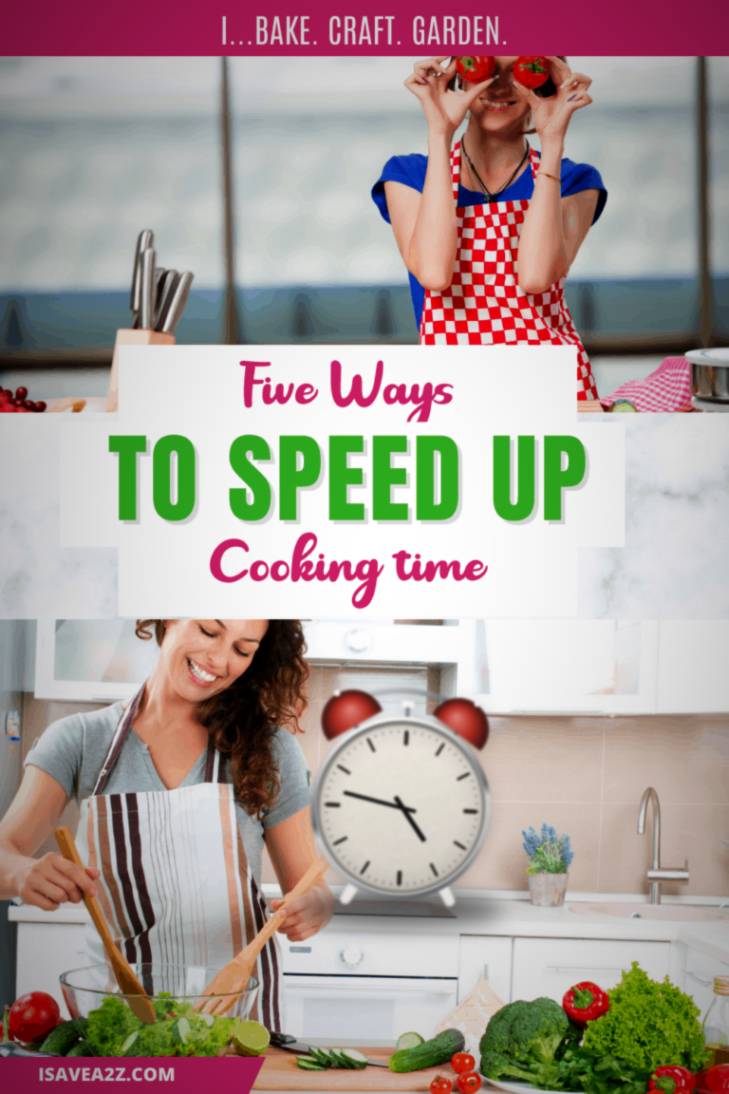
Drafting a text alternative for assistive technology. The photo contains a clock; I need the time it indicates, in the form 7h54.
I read 4h47
